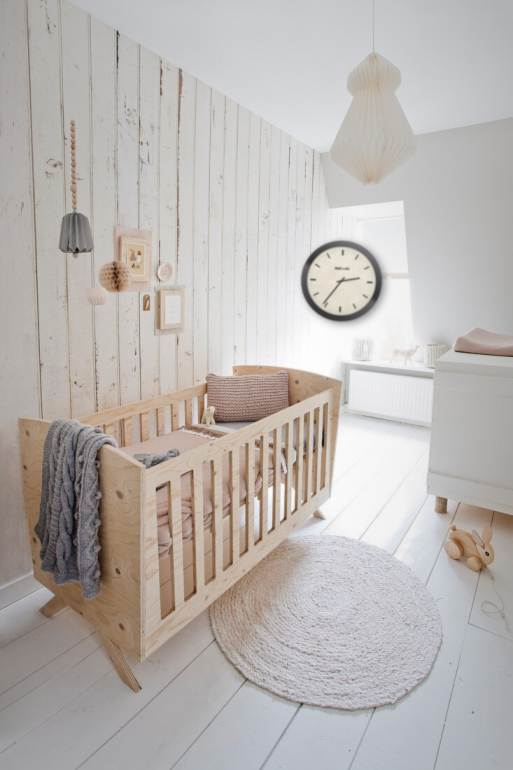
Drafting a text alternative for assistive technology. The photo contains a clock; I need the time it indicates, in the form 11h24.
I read 2h36
